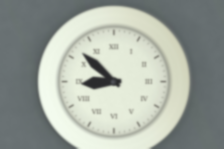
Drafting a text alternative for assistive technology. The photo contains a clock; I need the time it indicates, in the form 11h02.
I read 8h52
